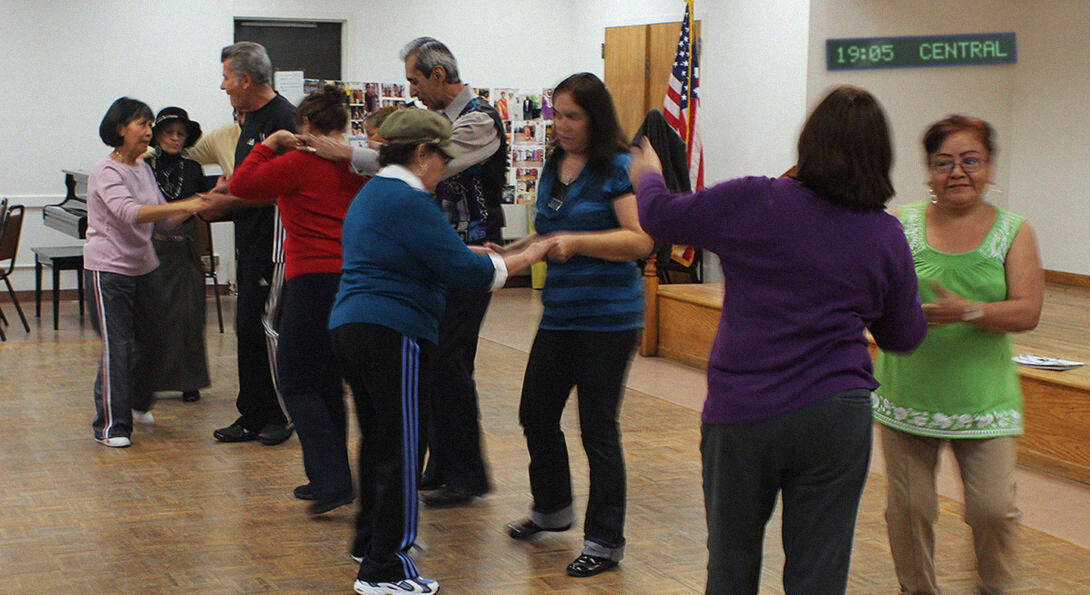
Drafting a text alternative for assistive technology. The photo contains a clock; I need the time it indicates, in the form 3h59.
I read 19h05
